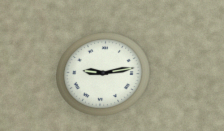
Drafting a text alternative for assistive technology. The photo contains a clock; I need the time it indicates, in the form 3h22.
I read 9h13
